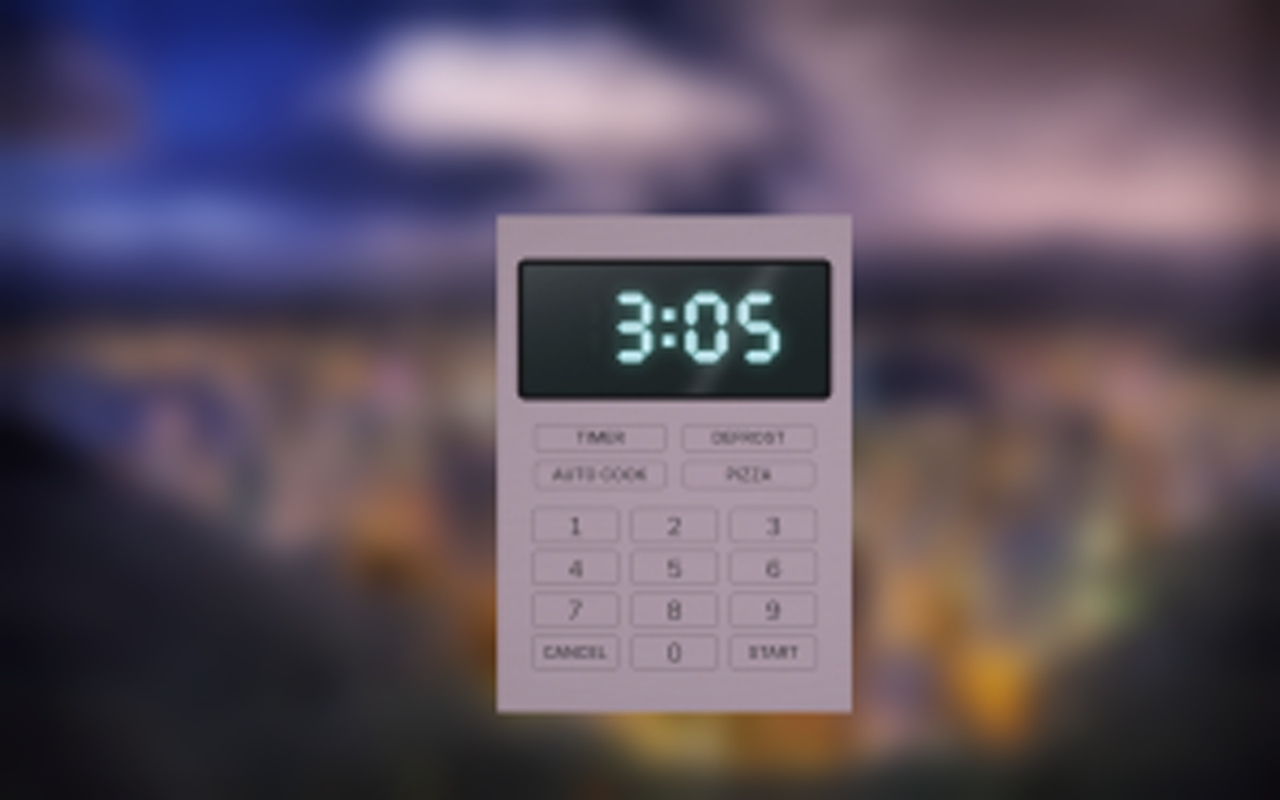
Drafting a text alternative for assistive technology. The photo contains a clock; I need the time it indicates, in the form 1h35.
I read 3h05
